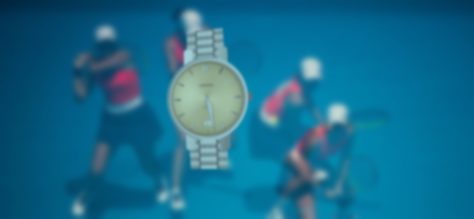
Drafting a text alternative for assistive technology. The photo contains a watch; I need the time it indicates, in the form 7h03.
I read 5h28
